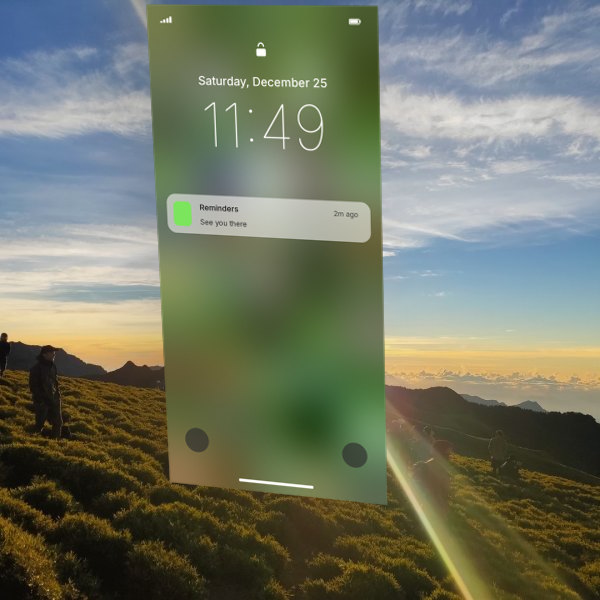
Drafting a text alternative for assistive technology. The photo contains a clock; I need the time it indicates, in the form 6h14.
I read 11h49
